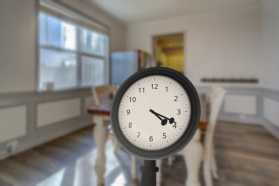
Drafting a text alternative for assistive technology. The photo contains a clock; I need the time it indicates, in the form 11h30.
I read 4h19
